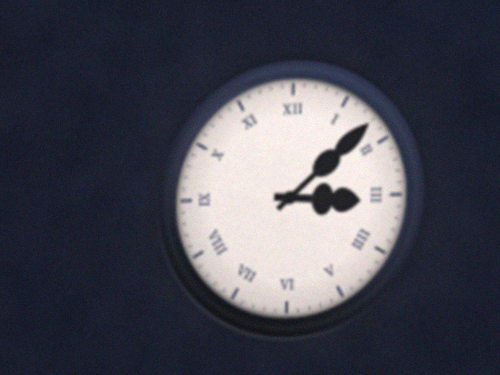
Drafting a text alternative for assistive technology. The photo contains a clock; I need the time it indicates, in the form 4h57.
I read 3h08
